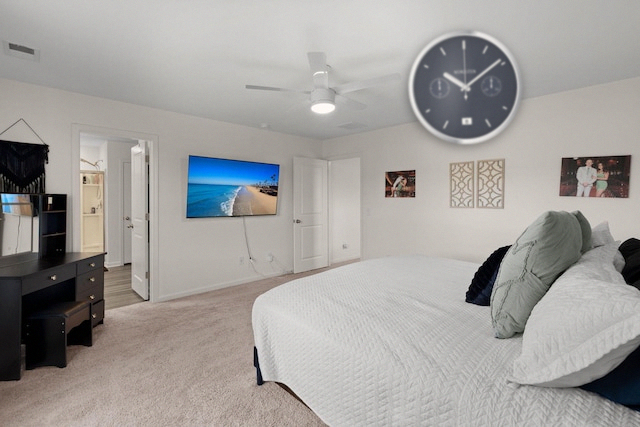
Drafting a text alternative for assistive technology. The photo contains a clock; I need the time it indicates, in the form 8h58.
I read 10h09
